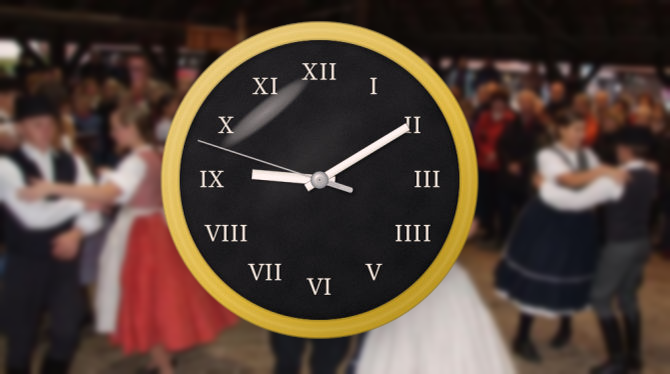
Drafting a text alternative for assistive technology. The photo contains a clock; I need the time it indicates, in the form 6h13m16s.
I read 9h09m48s
